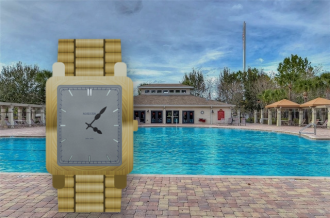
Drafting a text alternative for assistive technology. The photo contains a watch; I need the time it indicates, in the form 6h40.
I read 4h07
